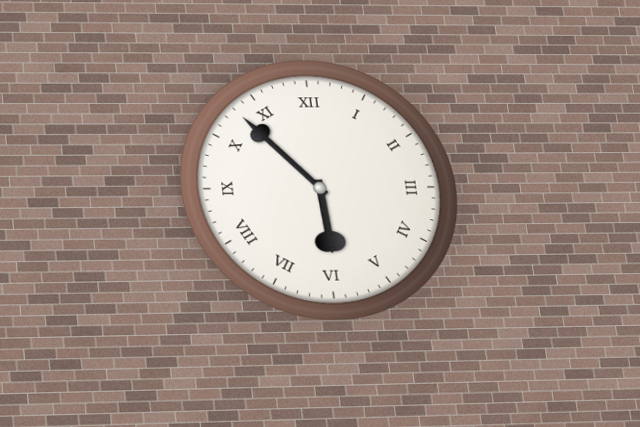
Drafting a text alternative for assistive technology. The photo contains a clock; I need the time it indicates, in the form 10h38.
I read 5h53
